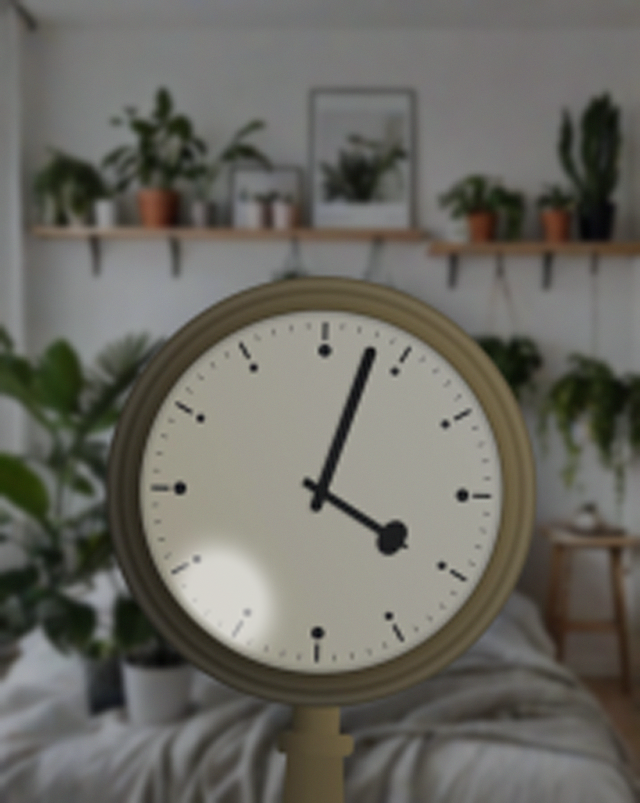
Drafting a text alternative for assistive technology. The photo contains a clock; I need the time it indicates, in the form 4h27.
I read 4h03
